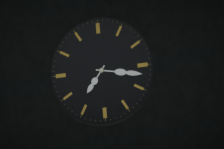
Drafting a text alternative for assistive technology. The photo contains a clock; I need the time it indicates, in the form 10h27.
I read 7h17
